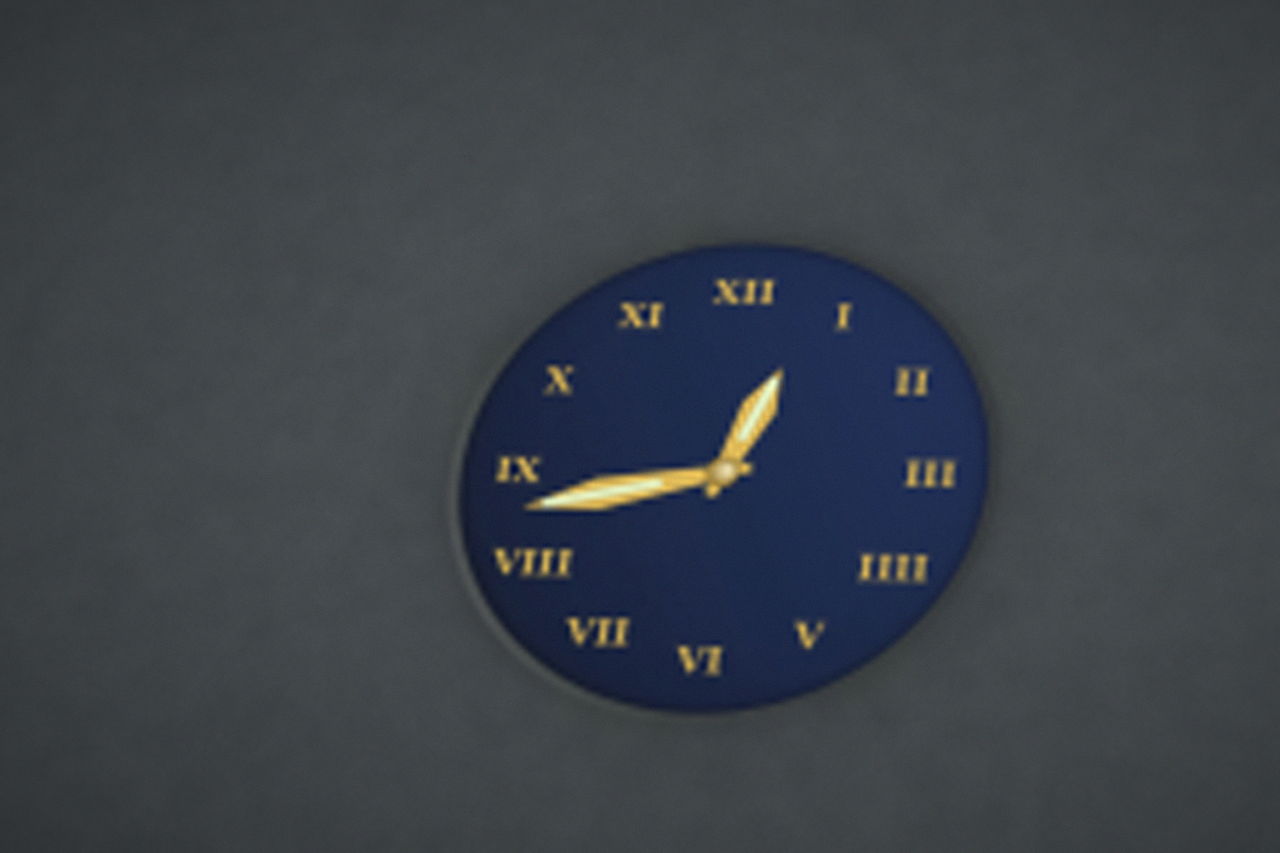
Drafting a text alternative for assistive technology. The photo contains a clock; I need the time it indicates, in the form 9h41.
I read 12h43
